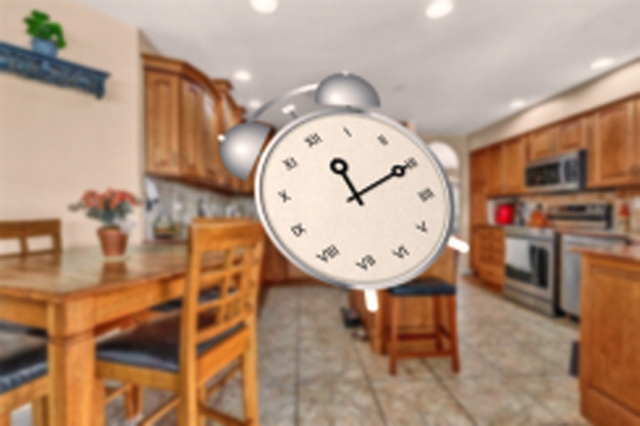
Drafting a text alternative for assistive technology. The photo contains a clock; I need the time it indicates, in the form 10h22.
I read 12h15
